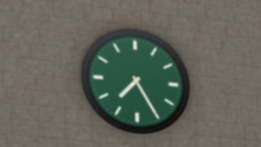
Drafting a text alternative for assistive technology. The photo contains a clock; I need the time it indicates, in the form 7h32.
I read 7h25
